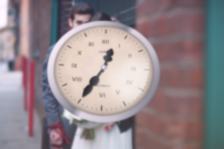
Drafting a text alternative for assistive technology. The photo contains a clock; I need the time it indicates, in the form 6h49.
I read 12h35
